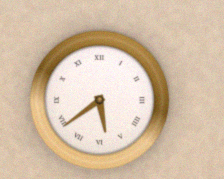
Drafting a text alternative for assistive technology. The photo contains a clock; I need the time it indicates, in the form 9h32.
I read 5h39
